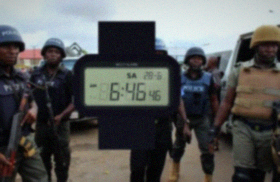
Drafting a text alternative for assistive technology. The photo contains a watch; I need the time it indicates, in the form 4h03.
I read 6h46
